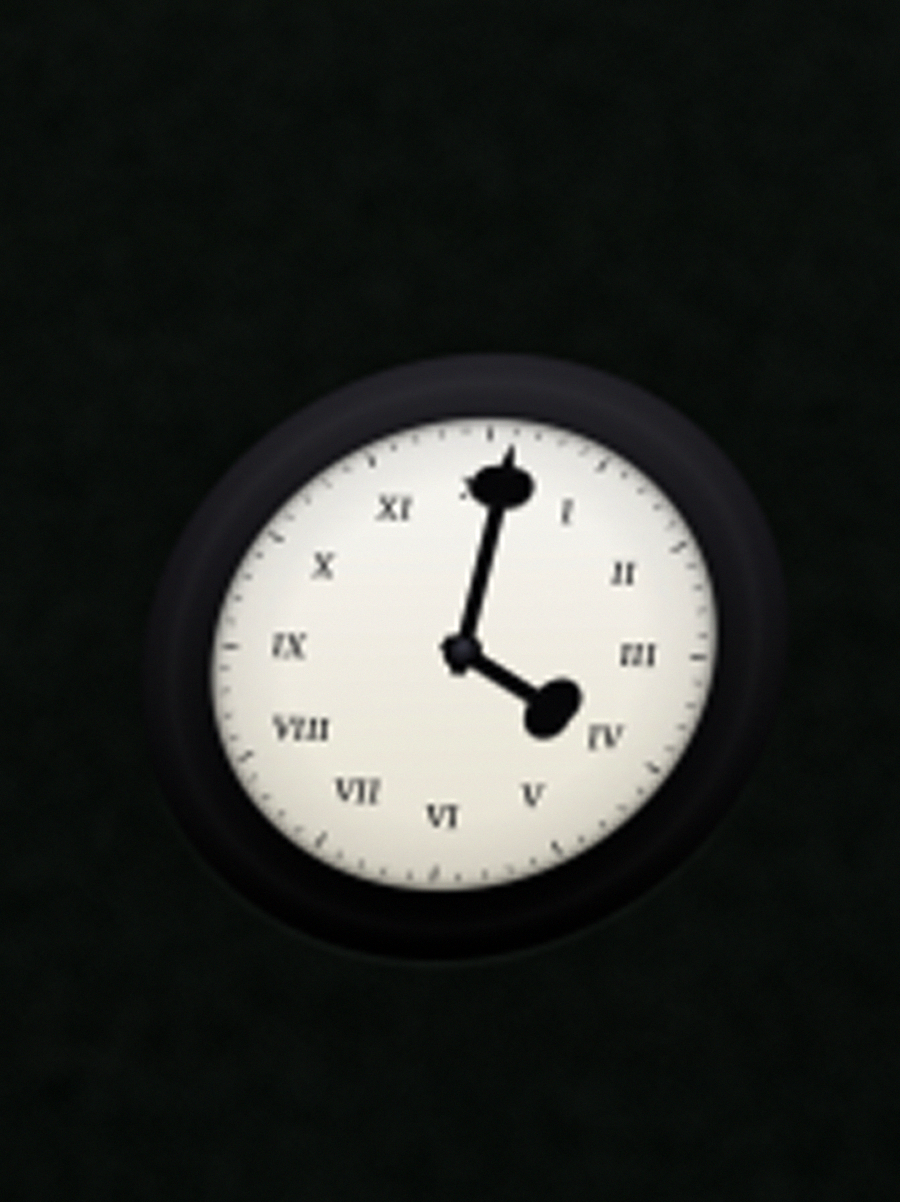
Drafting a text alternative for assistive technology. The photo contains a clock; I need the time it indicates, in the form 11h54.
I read 4h01
